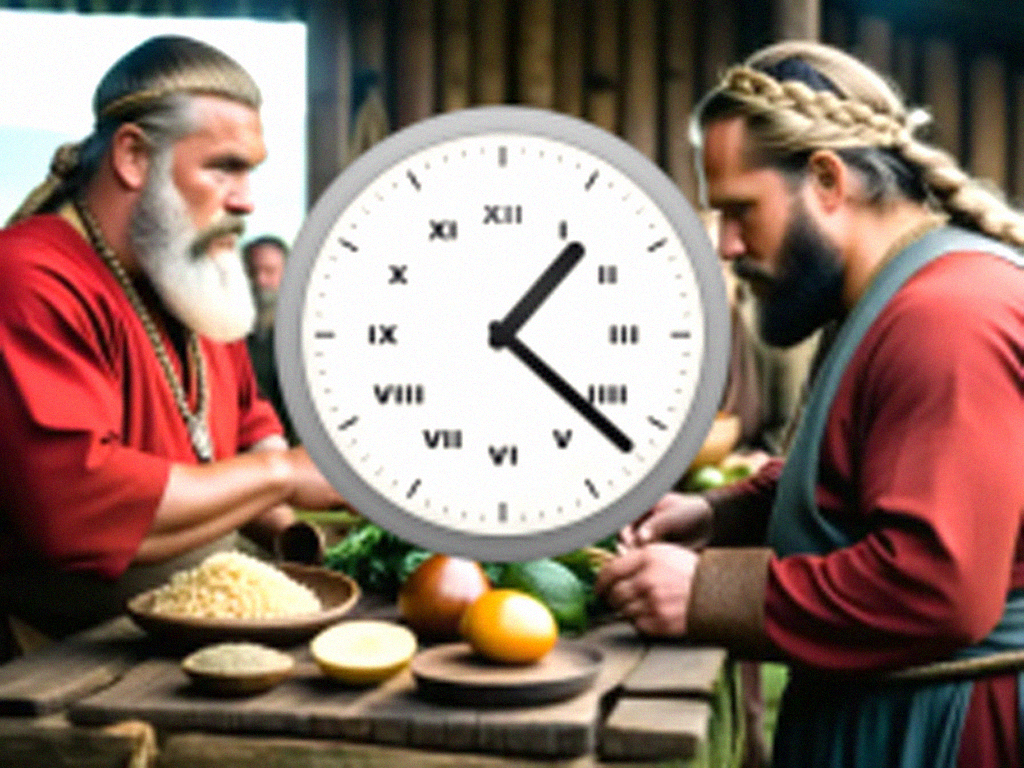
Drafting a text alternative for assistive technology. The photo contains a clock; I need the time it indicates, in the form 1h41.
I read 1h22
